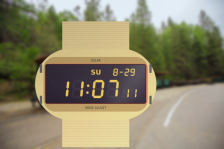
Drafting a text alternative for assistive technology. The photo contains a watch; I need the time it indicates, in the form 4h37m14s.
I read 11h07m11s
